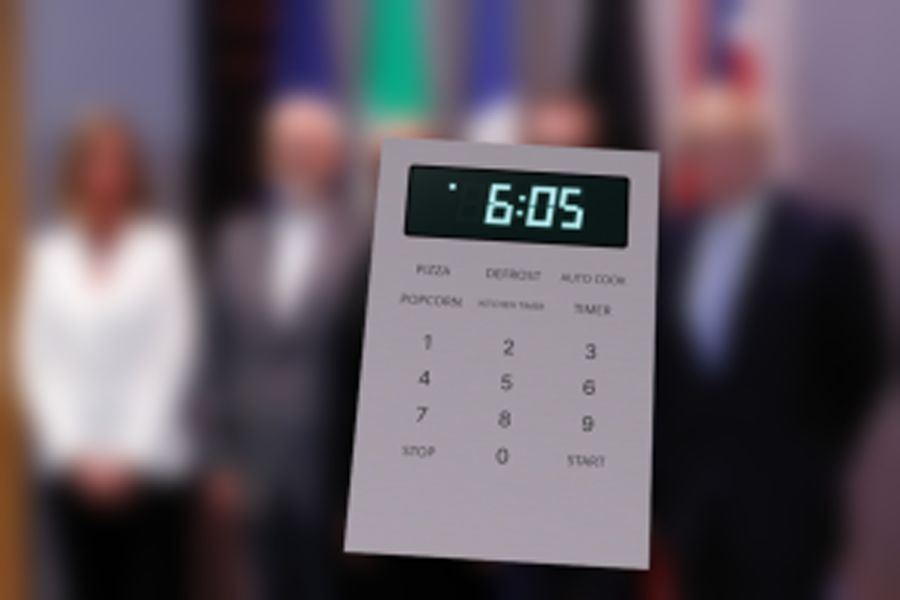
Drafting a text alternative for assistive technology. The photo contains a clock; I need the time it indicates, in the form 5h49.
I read 6h05
